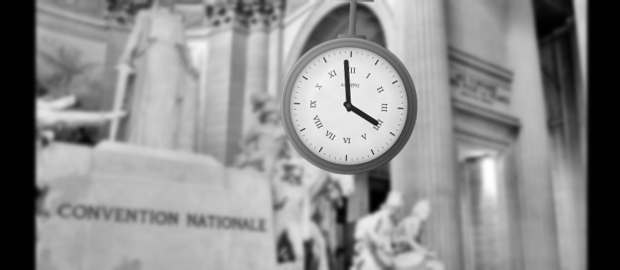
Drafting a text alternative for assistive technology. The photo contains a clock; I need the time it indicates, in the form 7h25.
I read 3h59
